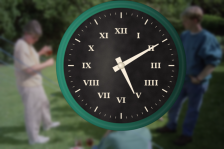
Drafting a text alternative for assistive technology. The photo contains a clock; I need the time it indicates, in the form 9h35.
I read 5h10
